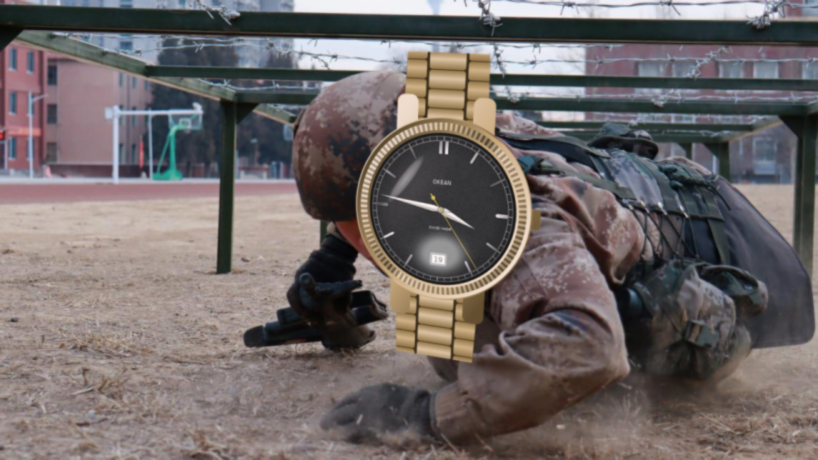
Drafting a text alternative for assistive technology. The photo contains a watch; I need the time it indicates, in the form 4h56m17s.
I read 3h46m24s
